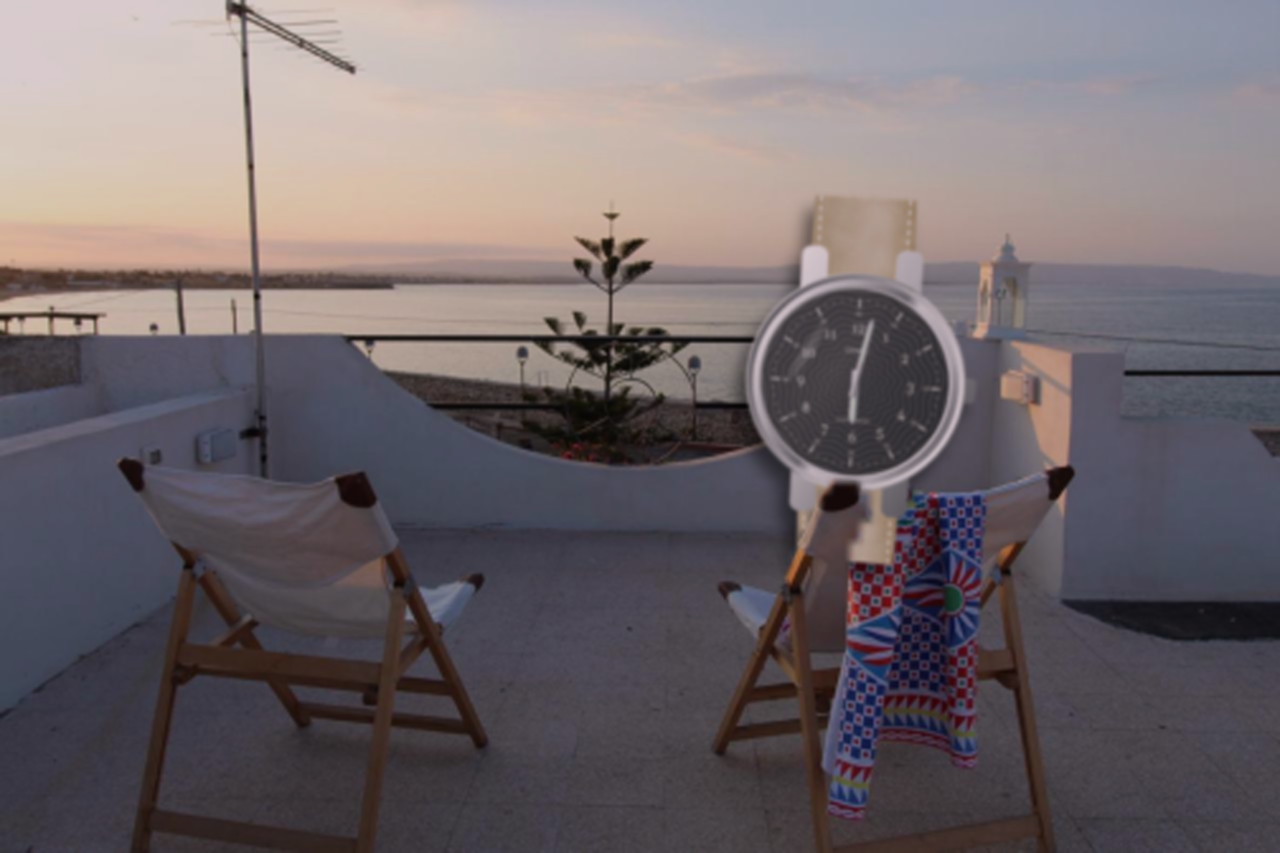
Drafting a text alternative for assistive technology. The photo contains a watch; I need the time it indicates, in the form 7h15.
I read 6h02
